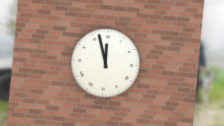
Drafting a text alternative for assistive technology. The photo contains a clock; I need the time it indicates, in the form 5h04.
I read 11h57
